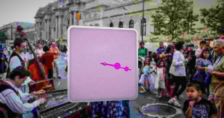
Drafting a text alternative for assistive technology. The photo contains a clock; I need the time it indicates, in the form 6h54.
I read 3h17
